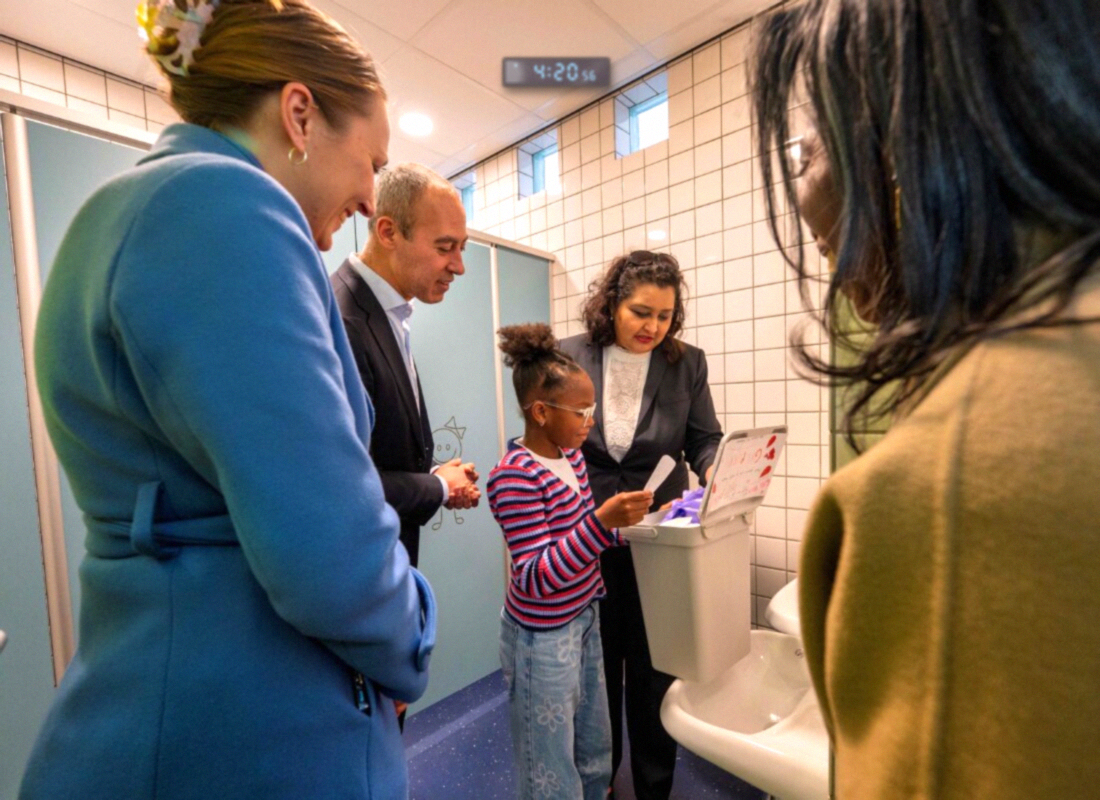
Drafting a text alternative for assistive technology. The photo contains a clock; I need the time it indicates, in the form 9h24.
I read 4h20
